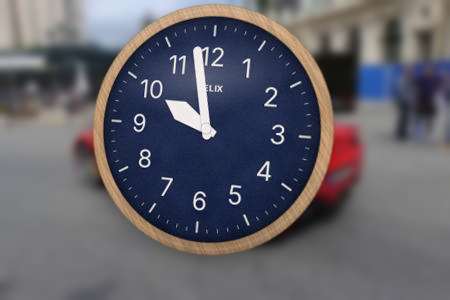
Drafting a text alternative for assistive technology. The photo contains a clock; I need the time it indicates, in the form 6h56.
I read 9h58
